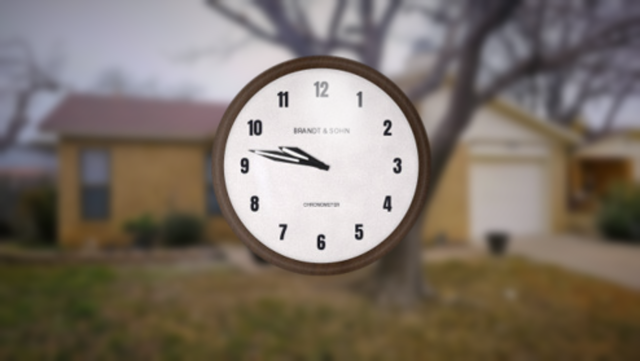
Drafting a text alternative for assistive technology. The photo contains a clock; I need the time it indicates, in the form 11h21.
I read 9h47
